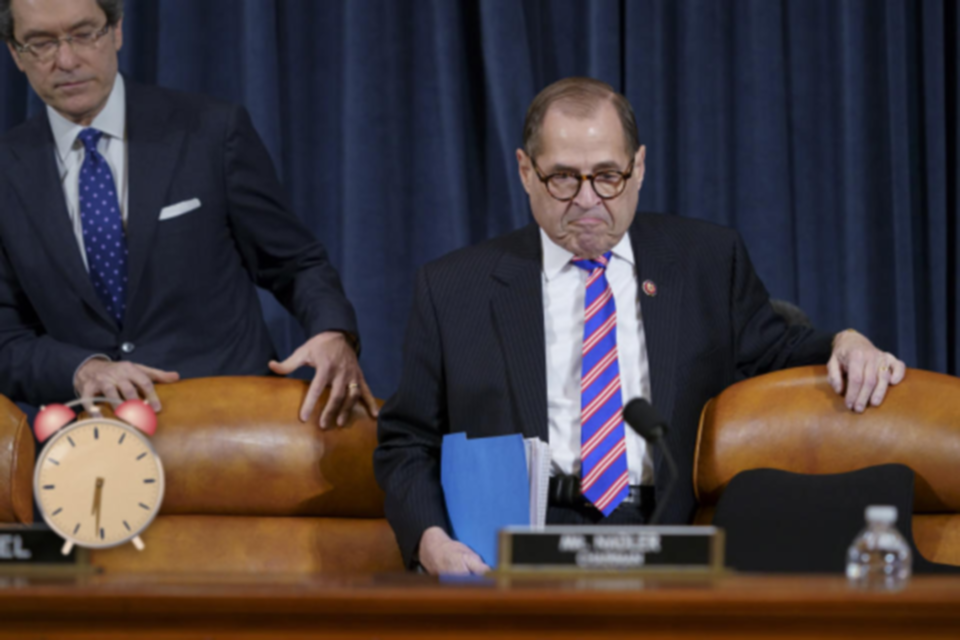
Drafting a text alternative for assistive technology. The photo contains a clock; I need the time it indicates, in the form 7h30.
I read 6h31
